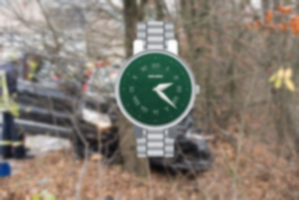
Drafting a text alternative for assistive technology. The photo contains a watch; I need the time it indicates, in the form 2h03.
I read 2h22
